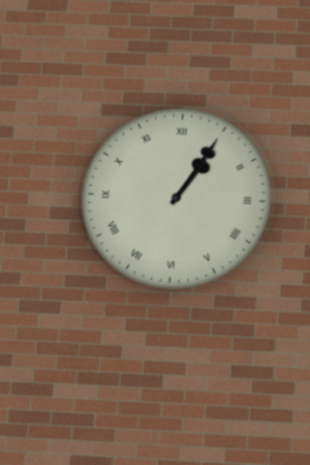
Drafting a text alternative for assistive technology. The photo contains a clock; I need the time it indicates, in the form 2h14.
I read 1h05
